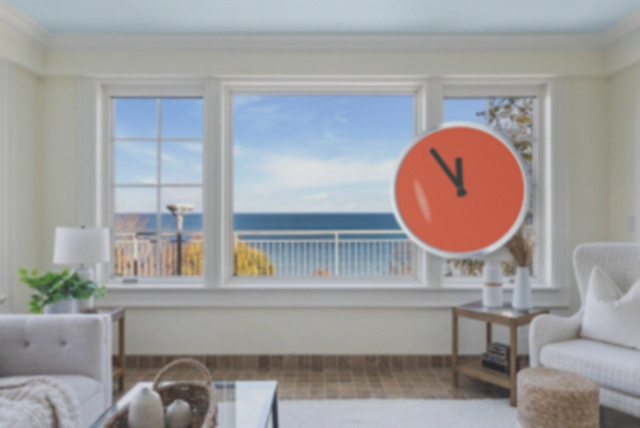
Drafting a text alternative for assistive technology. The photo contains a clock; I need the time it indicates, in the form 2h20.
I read 11h54
